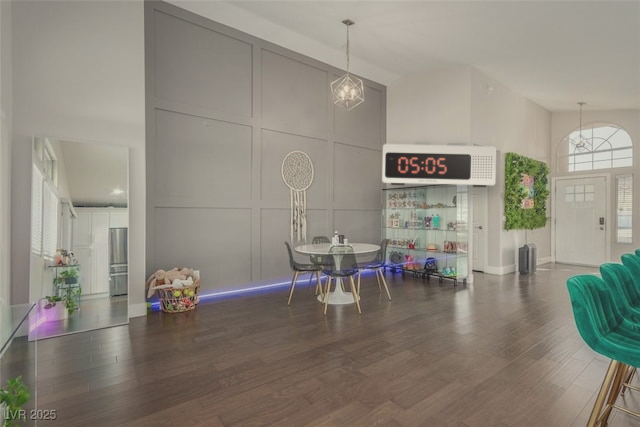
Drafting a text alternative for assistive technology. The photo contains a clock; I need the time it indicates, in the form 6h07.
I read 5h05
